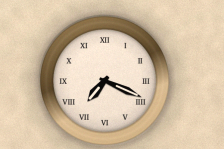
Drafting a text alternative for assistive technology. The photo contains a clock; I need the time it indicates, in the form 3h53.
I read 7h19
